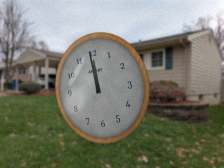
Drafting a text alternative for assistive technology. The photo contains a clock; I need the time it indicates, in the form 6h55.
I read 11h59
